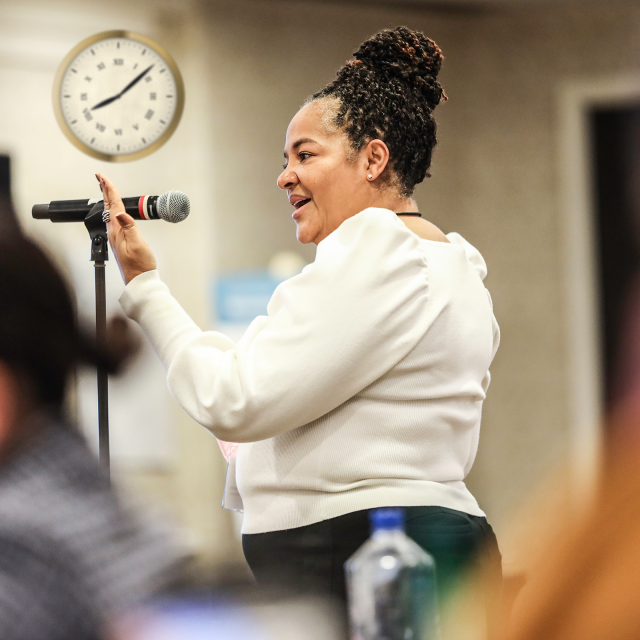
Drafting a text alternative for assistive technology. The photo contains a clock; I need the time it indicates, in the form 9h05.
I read 8h08
